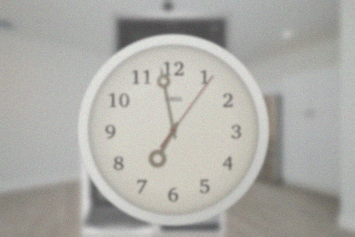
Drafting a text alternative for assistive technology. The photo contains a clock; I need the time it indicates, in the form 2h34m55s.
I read 6h58m06s
